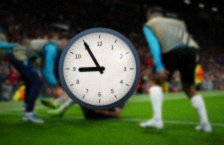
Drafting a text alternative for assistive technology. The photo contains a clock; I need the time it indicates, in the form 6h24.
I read 8h55
